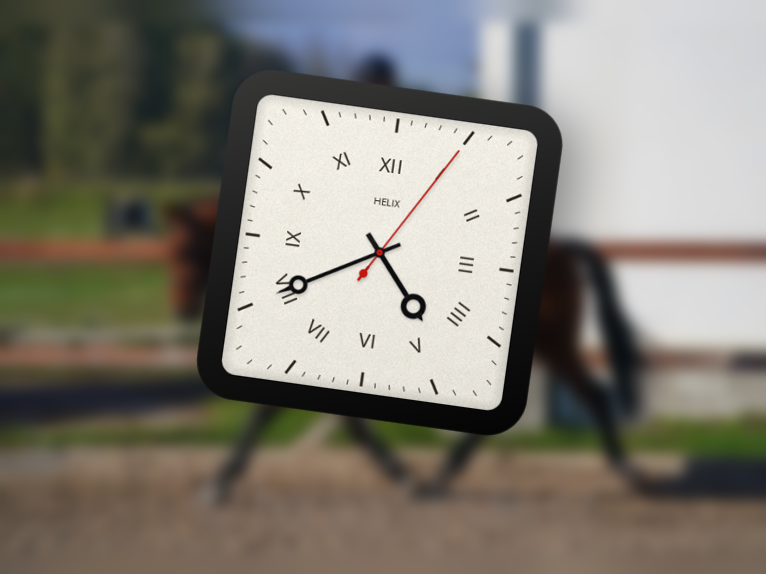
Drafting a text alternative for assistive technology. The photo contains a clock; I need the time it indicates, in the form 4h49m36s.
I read 4h40m05s
